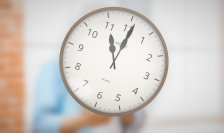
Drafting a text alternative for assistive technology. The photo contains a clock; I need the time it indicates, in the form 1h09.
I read 11h01
